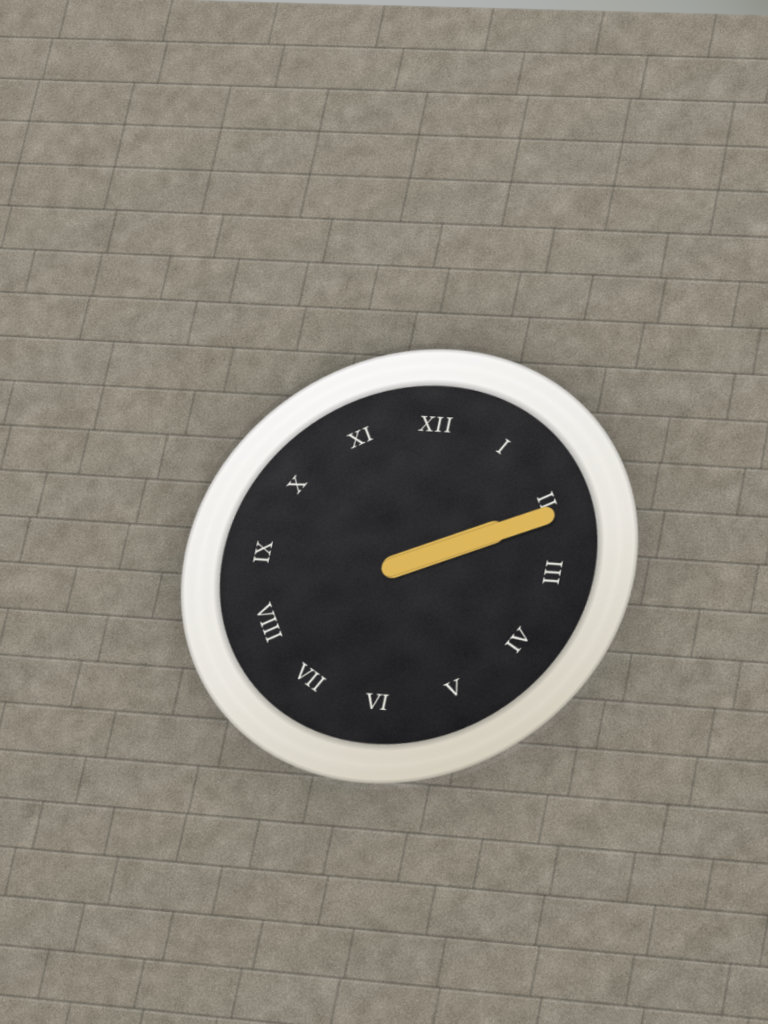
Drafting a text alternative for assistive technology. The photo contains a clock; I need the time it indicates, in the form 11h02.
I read 2h11
